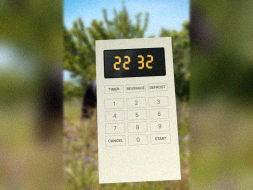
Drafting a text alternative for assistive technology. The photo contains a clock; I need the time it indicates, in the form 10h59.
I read 22h32
